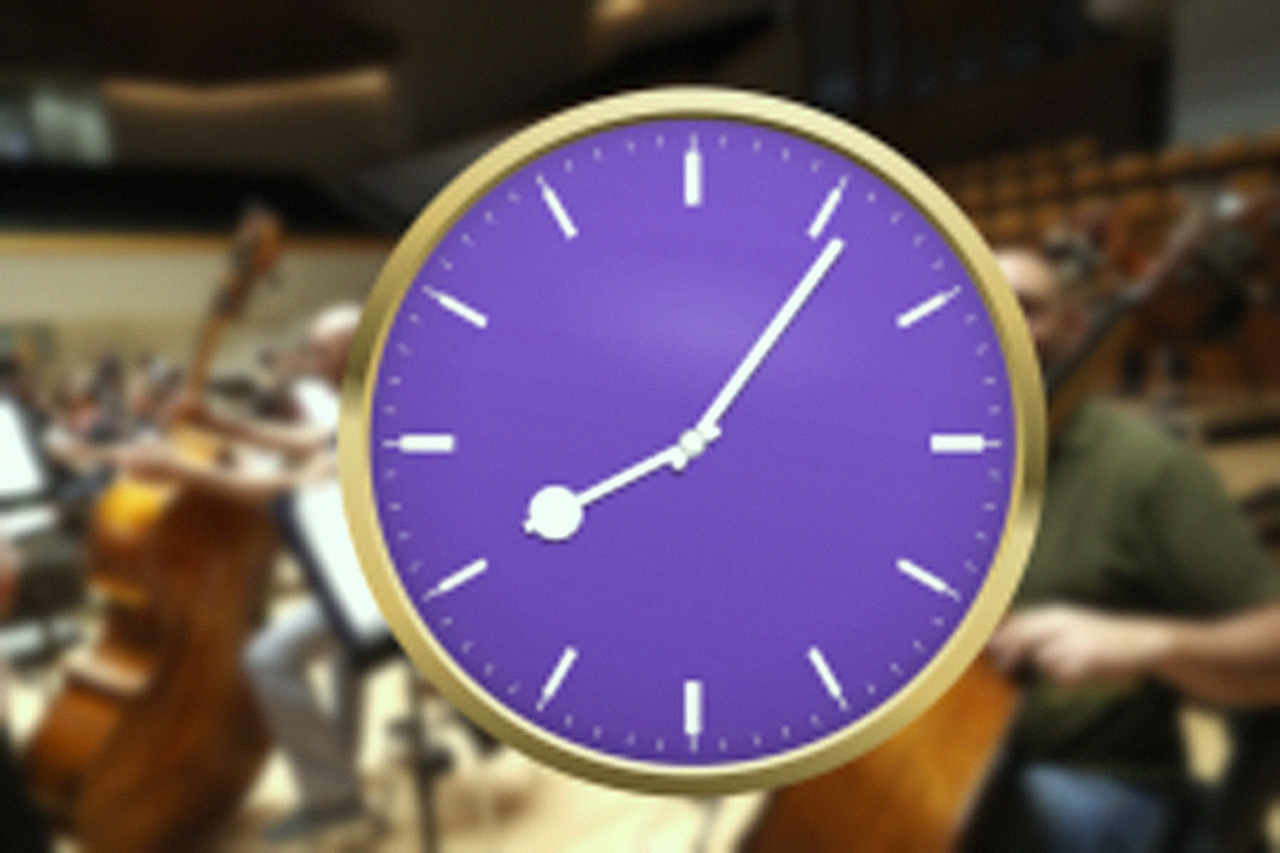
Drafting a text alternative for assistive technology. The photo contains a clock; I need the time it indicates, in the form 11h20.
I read 8h06
